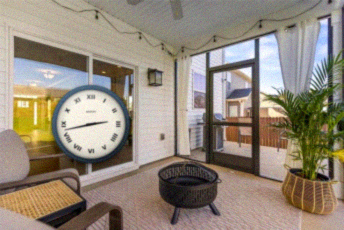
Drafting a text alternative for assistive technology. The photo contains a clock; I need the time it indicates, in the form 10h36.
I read 2h43
